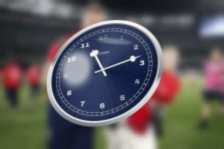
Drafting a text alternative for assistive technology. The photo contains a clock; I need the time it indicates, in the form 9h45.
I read 11h13
